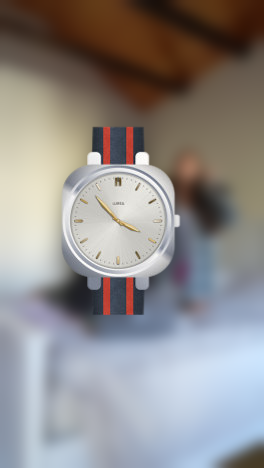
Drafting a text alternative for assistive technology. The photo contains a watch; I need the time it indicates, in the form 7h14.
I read 3h53
